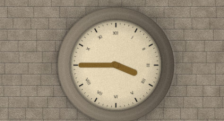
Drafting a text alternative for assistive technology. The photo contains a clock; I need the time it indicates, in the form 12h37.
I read 3h45
